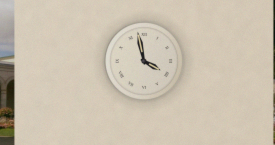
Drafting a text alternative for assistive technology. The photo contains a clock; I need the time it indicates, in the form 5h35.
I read 3h58
